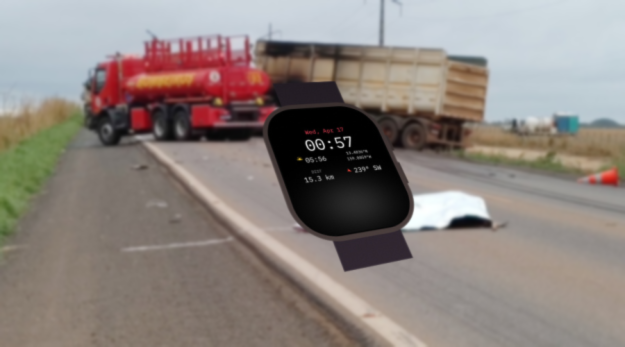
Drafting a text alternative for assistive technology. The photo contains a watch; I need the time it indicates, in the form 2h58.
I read 0h57
